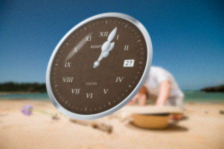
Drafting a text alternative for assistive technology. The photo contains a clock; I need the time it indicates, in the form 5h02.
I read 1h03
